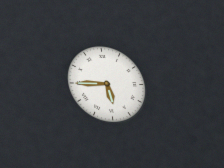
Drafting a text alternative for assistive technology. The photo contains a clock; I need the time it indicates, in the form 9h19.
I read 5h45
